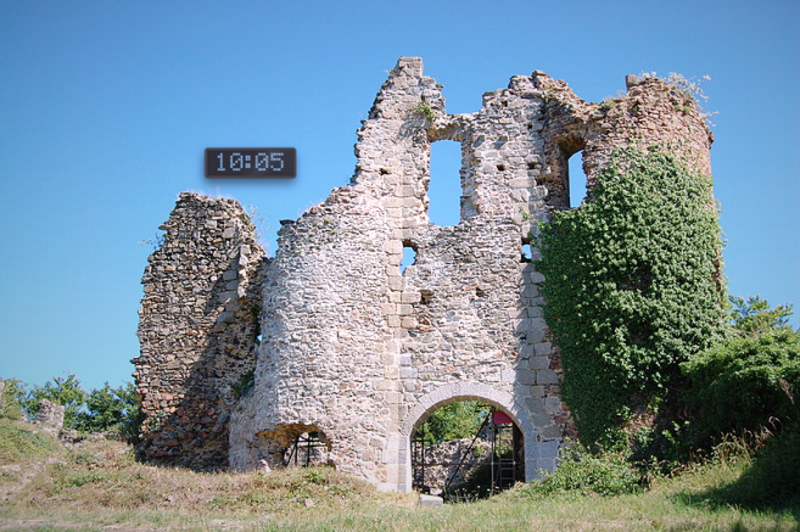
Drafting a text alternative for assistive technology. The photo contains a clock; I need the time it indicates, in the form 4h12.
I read 10h05
